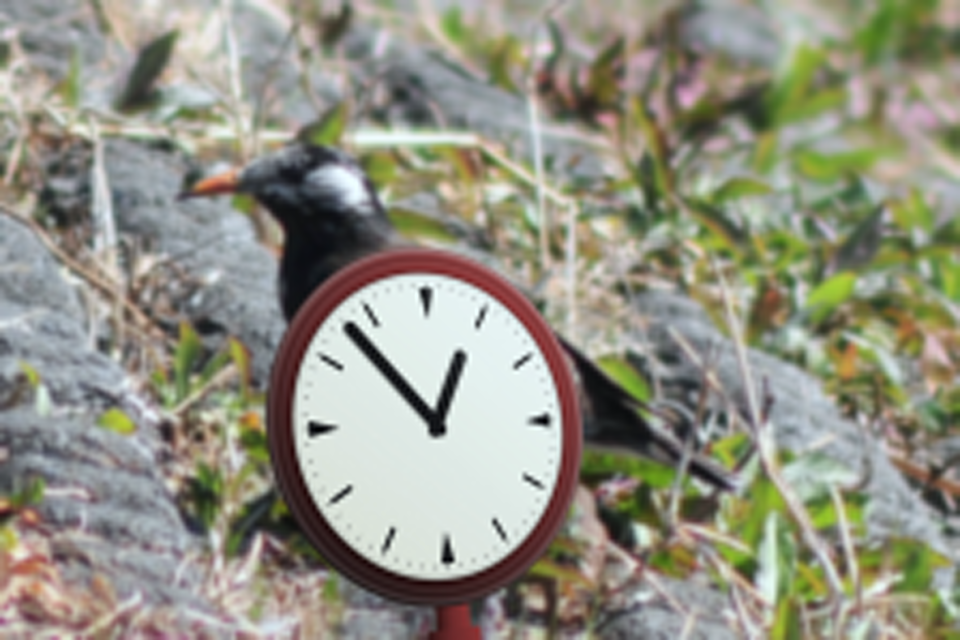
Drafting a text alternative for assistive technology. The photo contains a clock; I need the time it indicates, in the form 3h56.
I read 12h53
